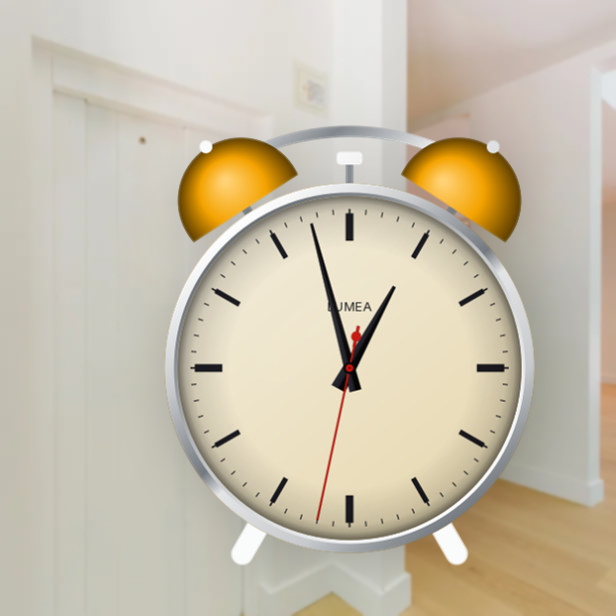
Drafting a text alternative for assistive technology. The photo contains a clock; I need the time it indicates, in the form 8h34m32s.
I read 12h57m32s
